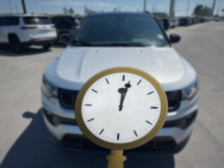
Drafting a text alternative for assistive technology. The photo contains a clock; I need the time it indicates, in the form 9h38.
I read 12h02
